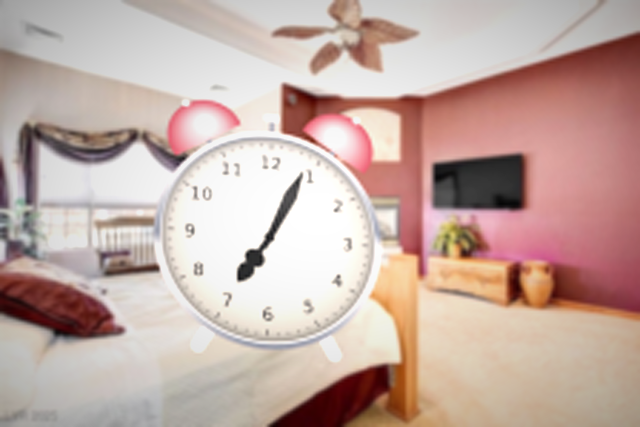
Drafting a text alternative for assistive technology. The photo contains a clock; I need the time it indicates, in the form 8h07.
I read 7h04
